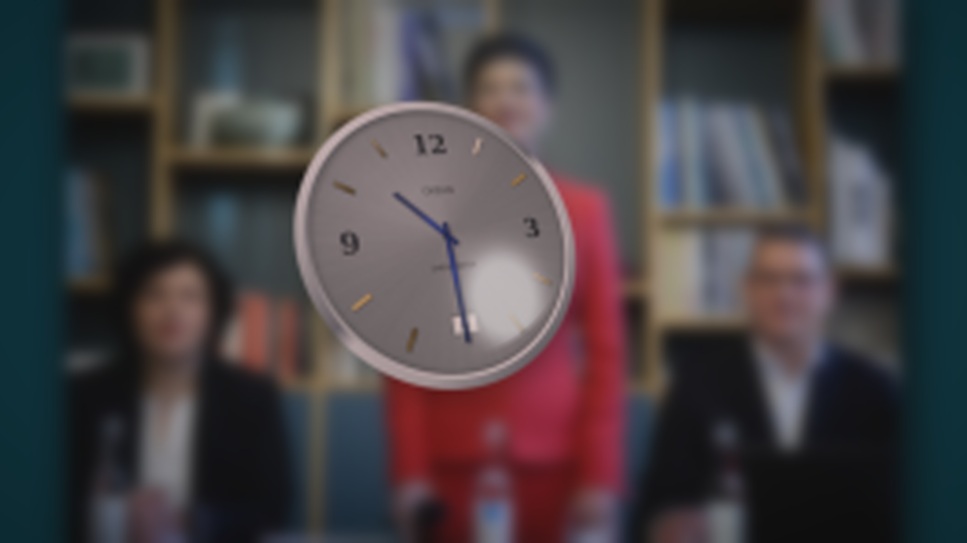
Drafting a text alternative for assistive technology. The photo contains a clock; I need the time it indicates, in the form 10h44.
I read 10h30
